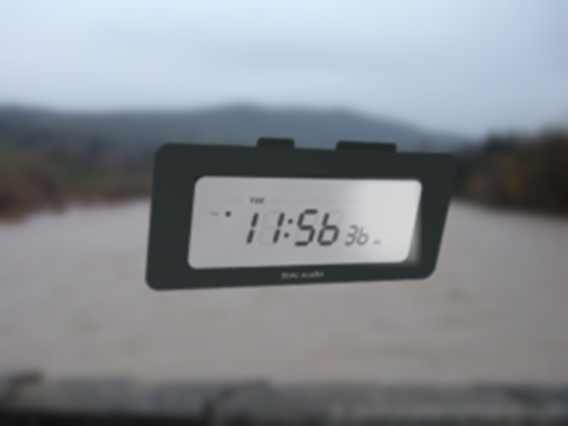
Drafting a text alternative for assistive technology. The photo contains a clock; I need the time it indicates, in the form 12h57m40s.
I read 11h56m36s
